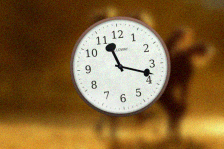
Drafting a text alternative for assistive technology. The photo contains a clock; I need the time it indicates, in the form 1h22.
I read 11h18
